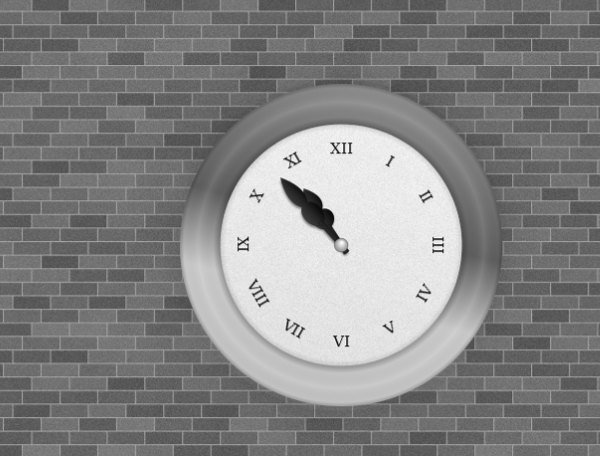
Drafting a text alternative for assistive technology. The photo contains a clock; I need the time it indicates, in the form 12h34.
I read 10h53
